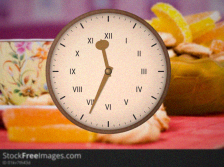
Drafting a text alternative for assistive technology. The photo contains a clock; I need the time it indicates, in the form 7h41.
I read 11h34
